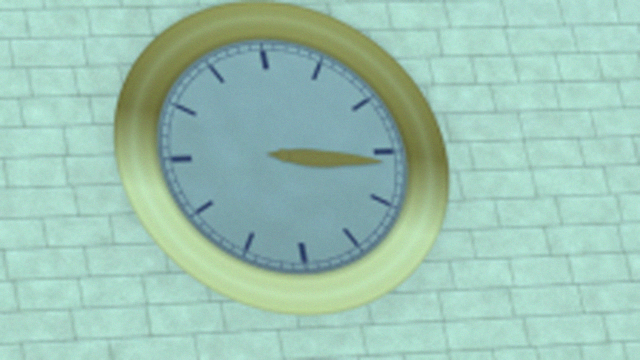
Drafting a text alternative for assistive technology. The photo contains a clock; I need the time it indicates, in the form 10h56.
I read 3h16
